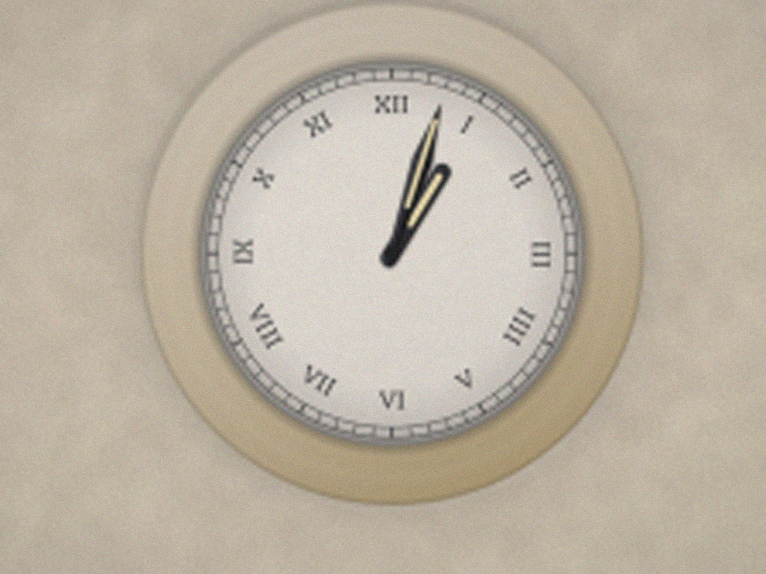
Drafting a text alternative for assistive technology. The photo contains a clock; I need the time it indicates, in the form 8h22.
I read 1h03
